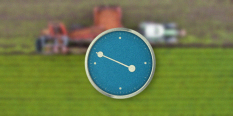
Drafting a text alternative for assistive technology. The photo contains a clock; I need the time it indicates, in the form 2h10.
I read 3h49
